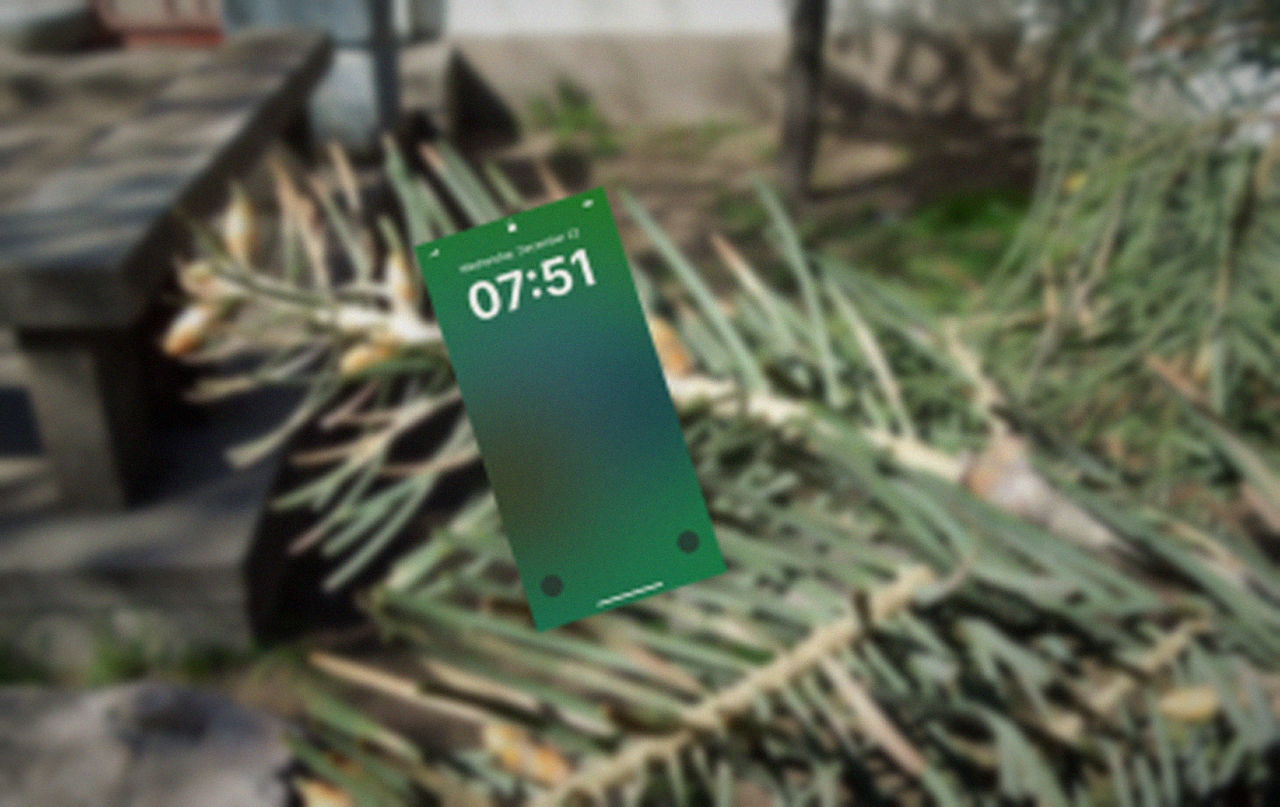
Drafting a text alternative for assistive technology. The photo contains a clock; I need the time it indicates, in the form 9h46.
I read 7h51
